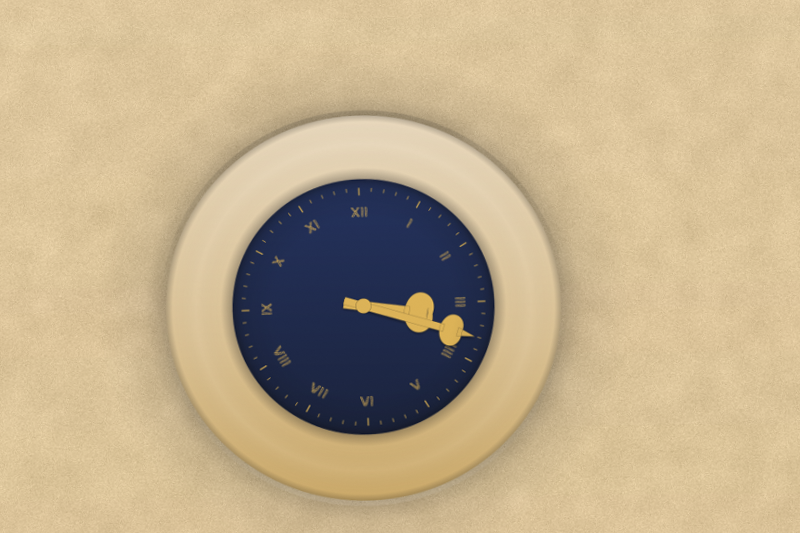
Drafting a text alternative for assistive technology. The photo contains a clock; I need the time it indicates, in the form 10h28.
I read 3h18
